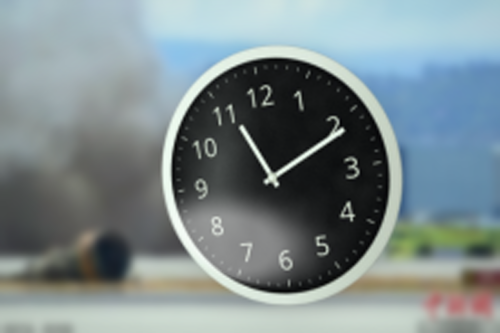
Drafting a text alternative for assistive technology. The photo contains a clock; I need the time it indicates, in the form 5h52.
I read 11h11
